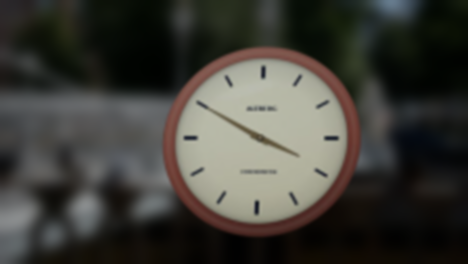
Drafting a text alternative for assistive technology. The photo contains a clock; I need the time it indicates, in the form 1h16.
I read 3h50
